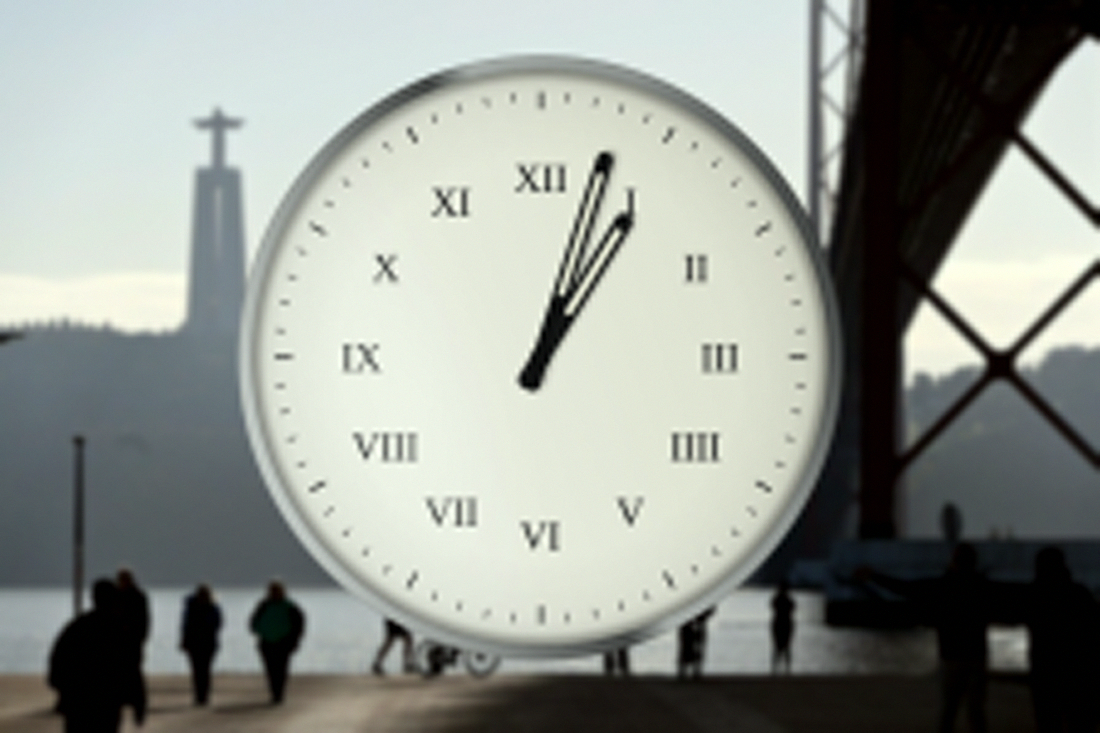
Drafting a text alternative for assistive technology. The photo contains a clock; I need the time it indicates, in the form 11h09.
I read 1h03
